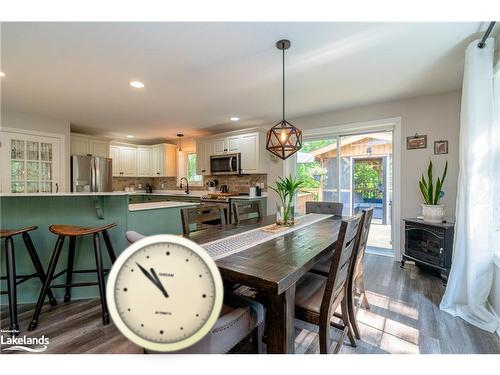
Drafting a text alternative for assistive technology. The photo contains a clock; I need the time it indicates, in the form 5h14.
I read 10h52
